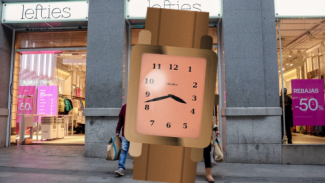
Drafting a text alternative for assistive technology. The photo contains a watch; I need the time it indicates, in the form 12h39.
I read 3h42
